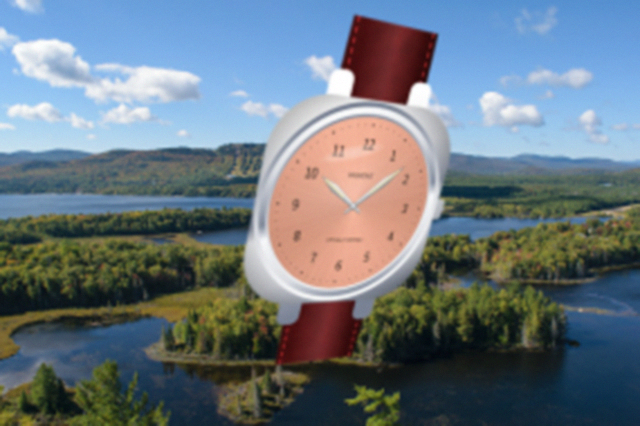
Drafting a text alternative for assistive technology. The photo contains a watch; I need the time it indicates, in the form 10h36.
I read 10h08
